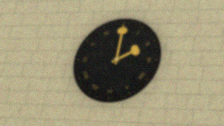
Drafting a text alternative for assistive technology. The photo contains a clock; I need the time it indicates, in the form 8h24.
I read 2h00
